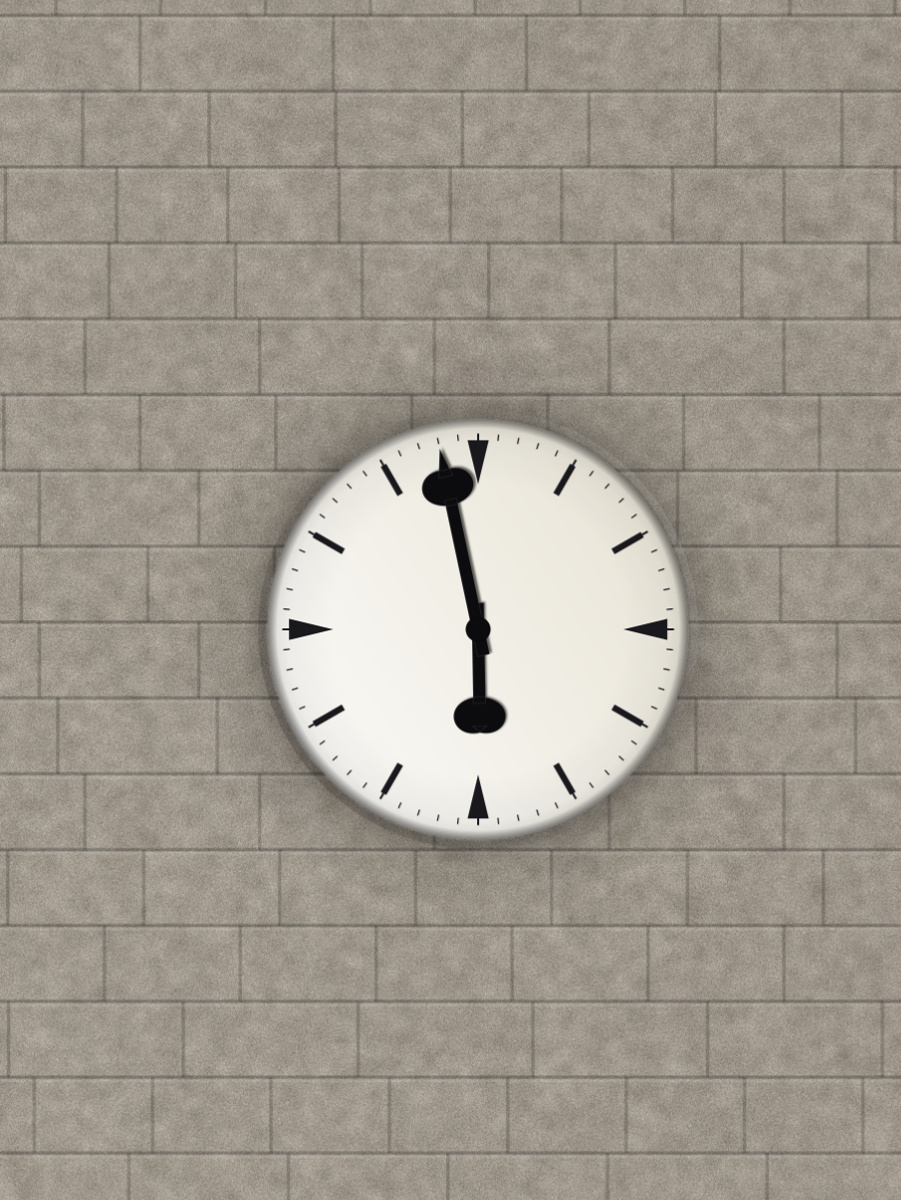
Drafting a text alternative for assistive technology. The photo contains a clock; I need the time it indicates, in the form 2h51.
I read 5h58
